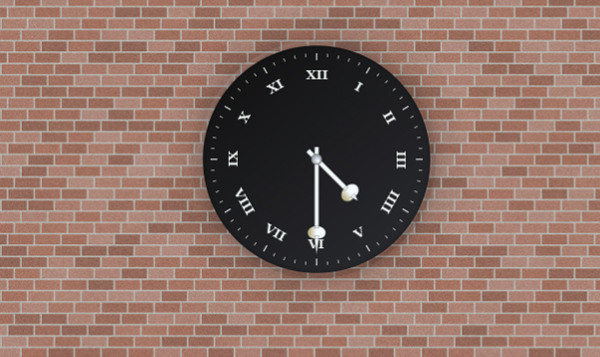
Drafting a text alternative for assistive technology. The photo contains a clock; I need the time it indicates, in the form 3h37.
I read 4h30
